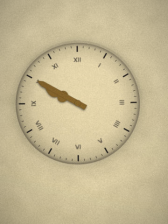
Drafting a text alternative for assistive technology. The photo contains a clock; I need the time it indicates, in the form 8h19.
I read 9h50
